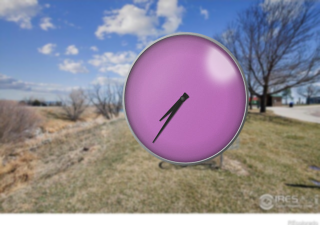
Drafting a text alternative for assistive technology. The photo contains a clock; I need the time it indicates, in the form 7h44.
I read 7h36
